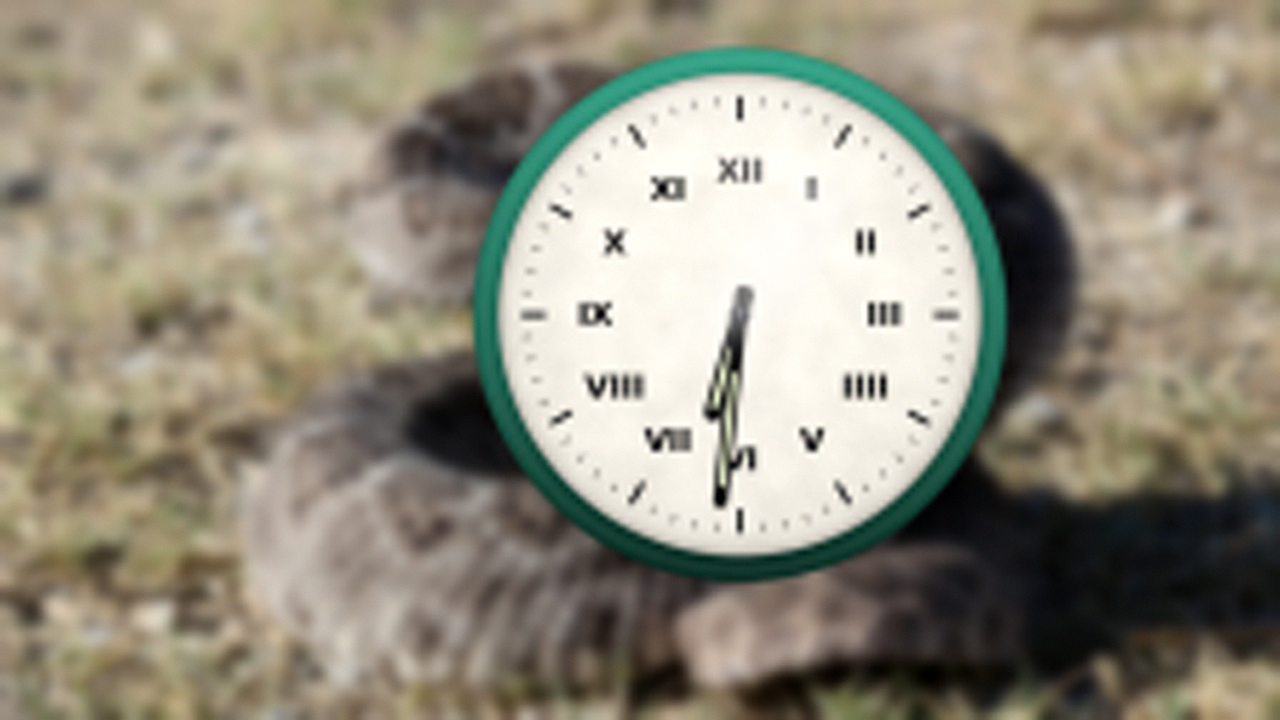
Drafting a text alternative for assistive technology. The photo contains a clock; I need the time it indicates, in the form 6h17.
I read 6h31
